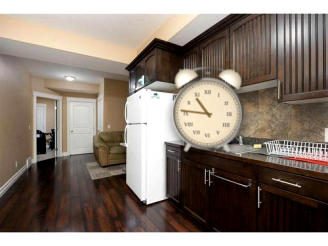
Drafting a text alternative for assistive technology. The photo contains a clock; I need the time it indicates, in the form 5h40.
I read 10h46
